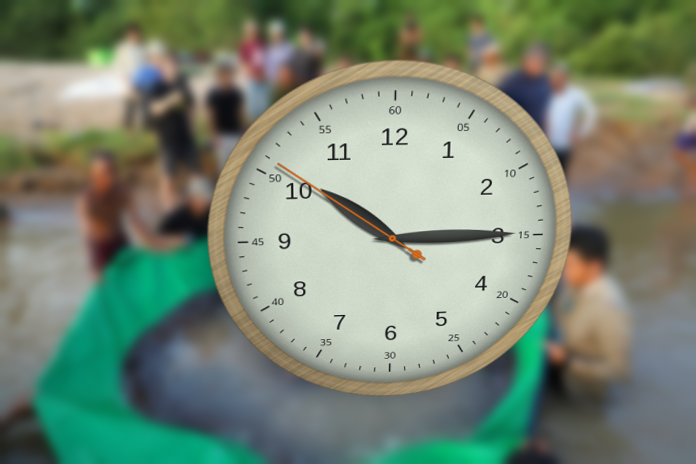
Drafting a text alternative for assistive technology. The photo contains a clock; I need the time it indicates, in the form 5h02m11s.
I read 10h14m51s
